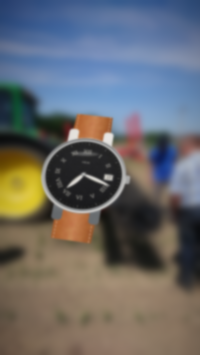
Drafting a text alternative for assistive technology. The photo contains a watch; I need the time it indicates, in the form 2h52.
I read 7h18
